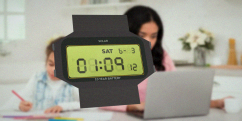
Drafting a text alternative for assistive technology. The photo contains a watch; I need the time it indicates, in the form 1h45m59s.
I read 1h09m12s
